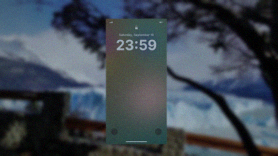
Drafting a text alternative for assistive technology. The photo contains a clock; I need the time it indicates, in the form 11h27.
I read 23h59
